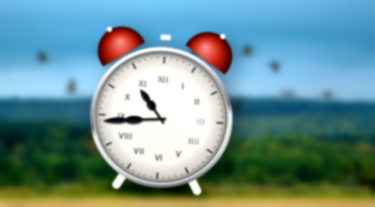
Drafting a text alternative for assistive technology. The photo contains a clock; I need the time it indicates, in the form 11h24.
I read 10h44
